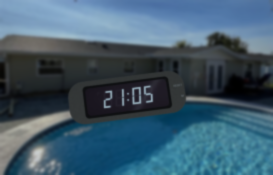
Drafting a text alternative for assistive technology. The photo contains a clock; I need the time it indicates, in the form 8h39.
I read 21h05
